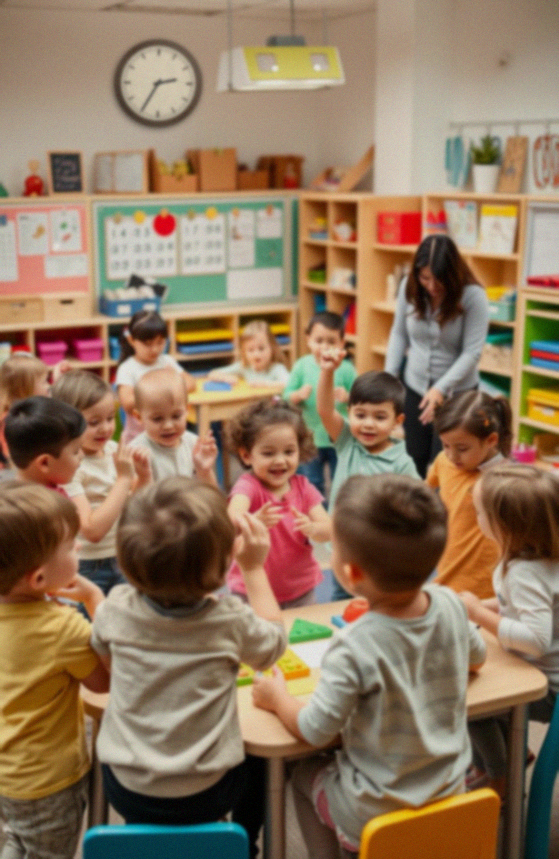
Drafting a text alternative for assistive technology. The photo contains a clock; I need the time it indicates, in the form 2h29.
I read 2h35
